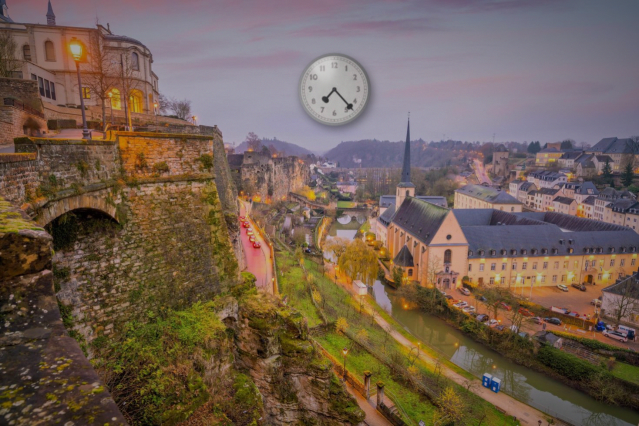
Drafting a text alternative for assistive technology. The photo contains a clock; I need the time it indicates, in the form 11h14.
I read 7h23
